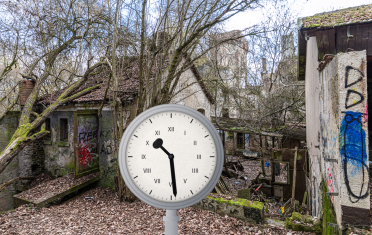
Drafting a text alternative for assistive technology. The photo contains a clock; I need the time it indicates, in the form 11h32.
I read 10h29
